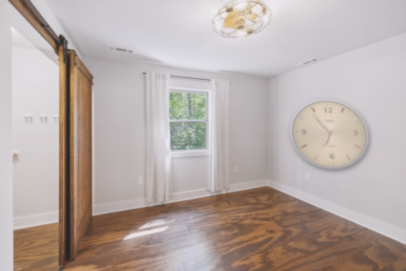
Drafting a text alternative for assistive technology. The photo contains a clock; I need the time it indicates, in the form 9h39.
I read 6h54
